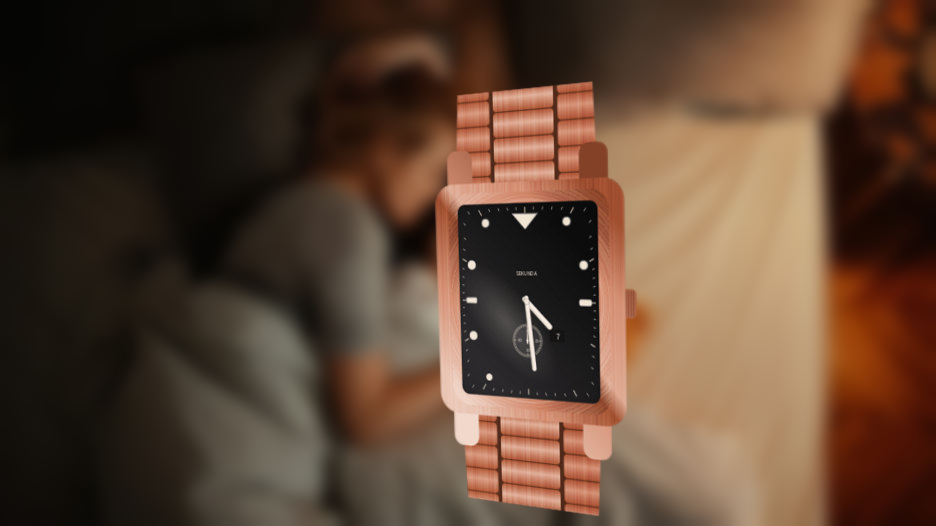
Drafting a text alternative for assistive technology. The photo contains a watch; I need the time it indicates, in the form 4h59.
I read 4h29
